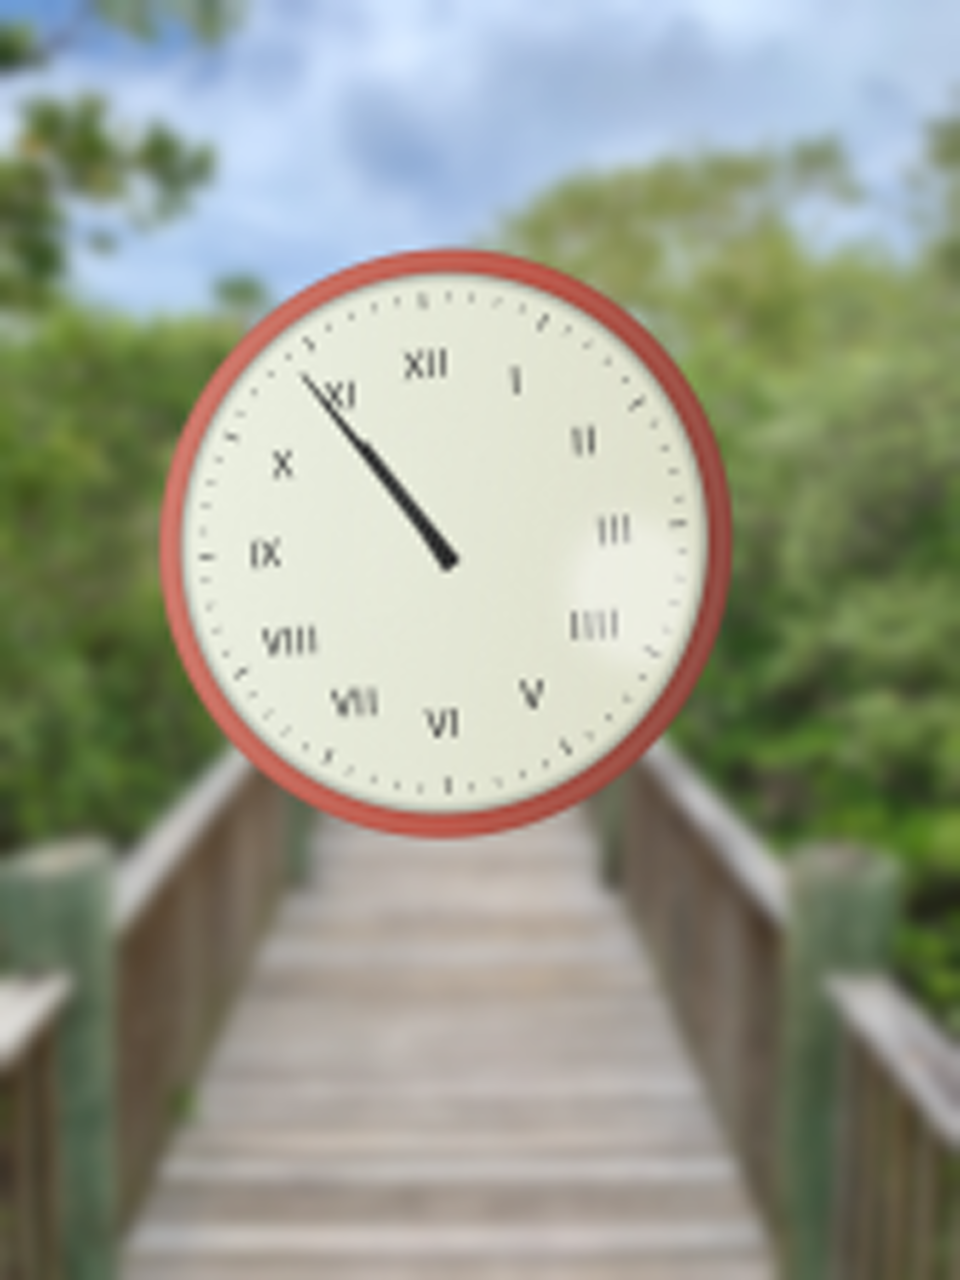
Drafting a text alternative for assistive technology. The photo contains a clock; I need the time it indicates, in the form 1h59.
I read 10h54
